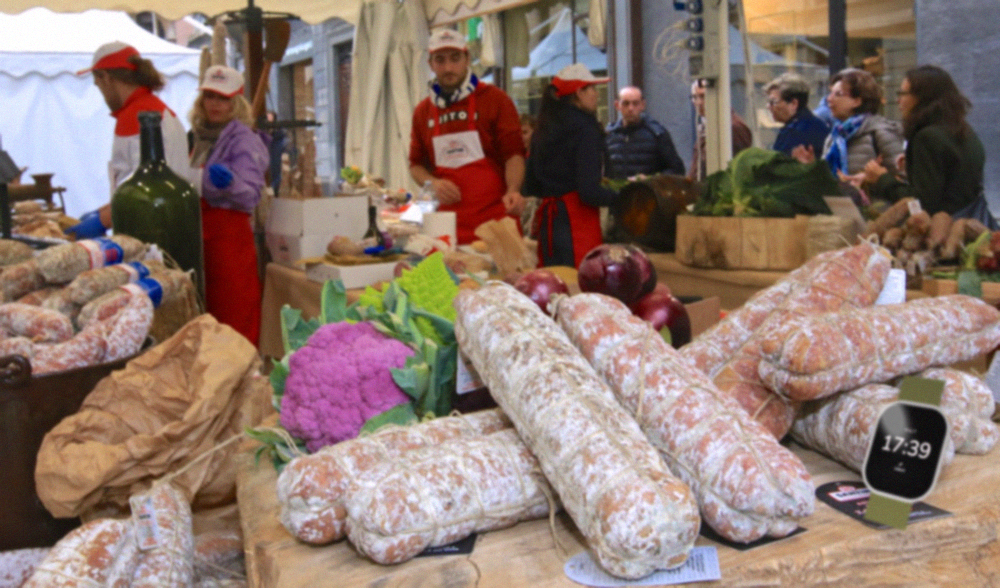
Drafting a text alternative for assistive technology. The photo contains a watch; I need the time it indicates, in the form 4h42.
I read 17h39
